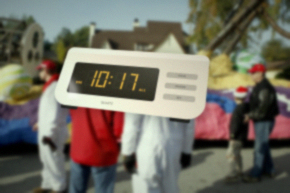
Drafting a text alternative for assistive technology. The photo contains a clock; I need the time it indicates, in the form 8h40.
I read 10h17
